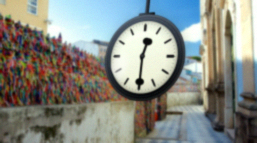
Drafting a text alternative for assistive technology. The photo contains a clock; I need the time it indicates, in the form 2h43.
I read 12h30
